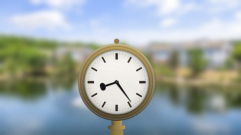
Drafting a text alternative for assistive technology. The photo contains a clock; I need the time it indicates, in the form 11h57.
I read 8h24
